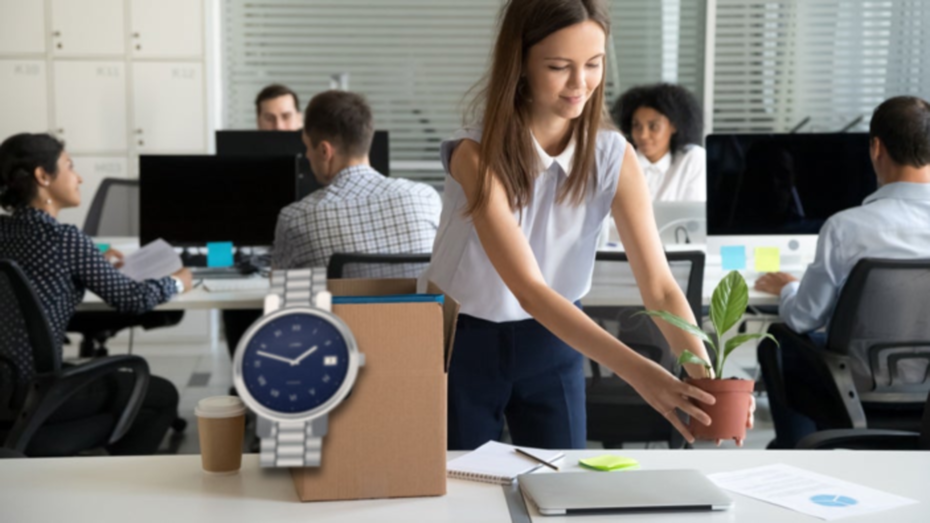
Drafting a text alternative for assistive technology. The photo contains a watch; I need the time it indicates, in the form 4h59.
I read 1h48
